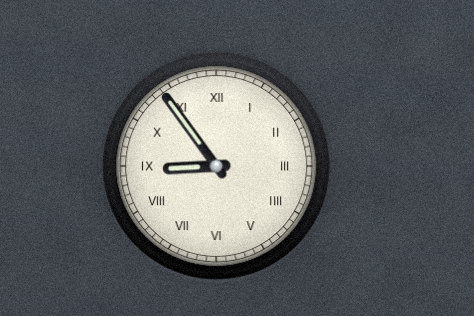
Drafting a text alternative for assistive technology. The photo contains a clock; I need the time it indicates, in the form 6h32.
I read 8h54
